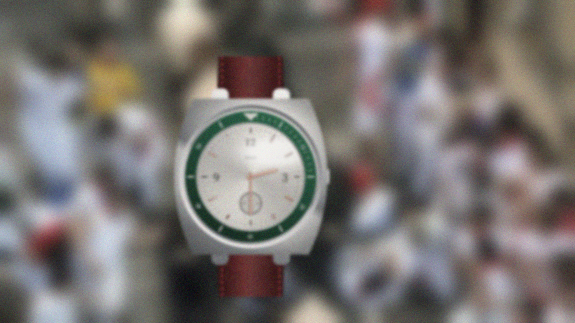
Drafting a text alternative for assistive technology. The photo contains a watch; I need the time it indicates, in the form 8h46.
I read 2h30
